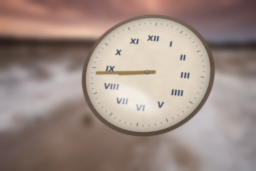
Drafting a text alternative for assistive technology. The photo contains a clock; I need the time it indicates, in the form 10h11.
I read 8h44
